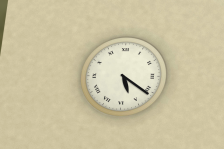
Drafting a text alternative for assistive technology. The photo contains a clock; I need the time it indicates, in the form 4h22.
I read 5h21
